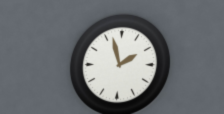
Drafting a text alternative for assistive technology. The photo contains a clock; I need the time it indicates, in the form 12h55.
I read 1h57
